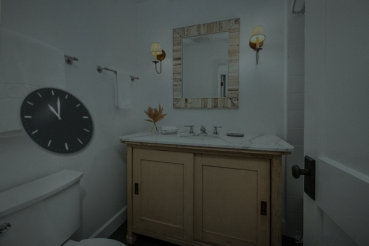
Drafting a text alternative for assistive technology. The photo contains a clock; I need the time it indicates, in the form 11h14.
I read 11h02
